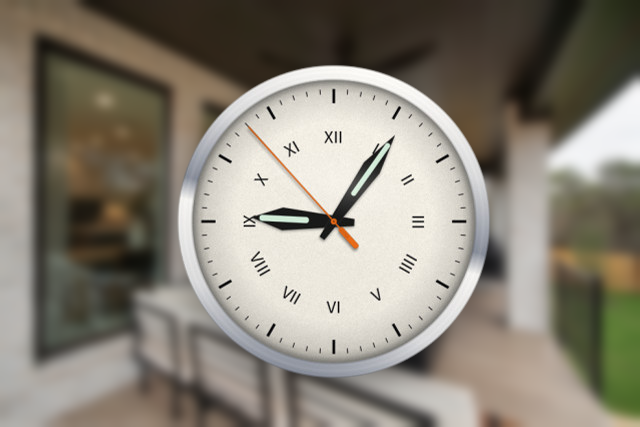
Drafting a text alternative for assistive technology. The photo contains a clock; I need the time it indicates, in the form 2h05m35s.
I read 9h05m53s
